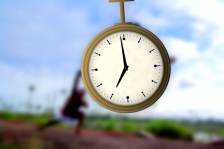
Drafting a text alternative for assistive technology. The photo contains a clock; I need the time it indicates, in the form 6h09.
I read 6h59
